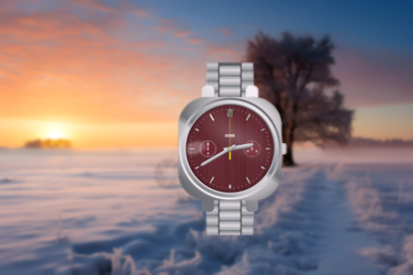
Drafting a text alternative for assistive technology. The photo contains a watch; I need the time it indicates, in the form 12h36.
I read 2h40
